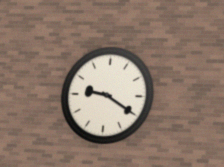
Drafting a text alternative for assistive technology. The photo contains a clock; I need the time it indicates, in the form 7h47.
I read 9h20
